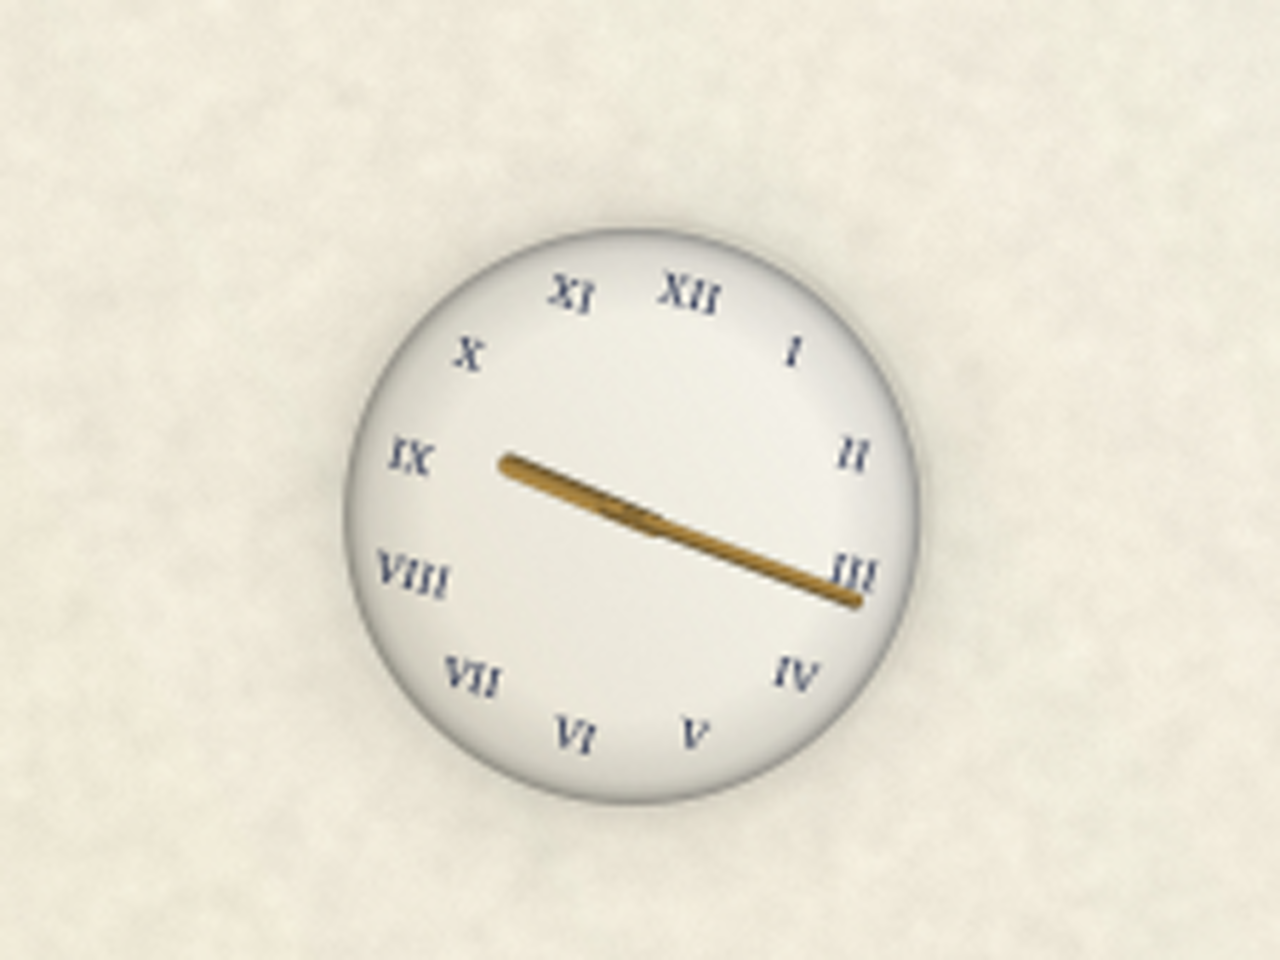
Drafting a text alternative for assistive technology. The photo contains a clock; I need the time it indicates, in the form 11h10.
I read 9h16
